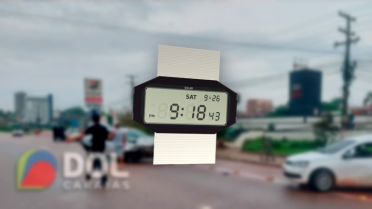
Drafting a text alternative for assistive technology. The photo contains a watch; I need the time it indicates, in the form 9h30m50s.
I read 9h18m43s
